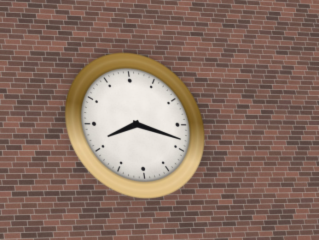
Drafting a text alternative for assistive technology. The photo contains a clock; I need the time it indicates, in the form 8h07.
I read 8h18
